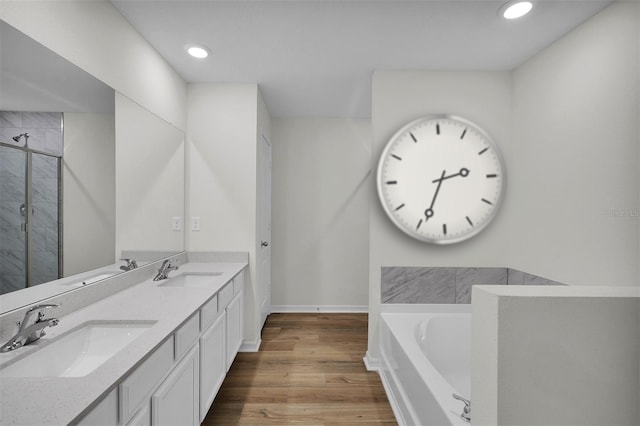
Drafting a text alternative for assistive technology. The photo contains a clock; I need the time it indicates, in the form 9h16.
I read 2h34
